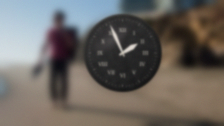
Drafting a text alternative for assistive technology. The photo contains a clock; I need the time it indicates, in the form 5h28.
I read 1h56
